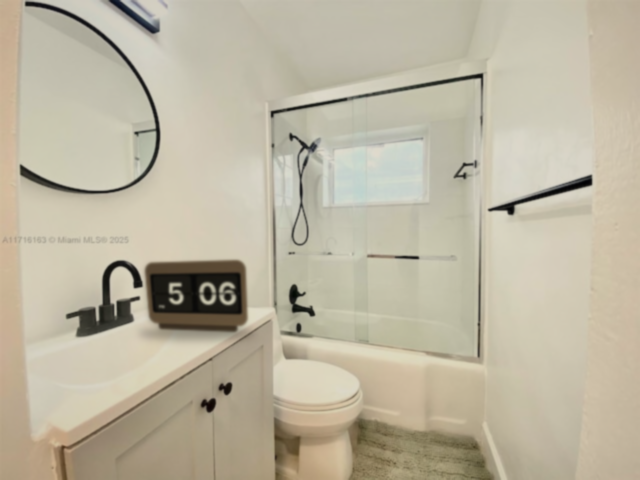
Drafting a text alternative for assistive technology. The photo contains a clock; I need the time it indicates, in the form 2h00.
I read 5h06
